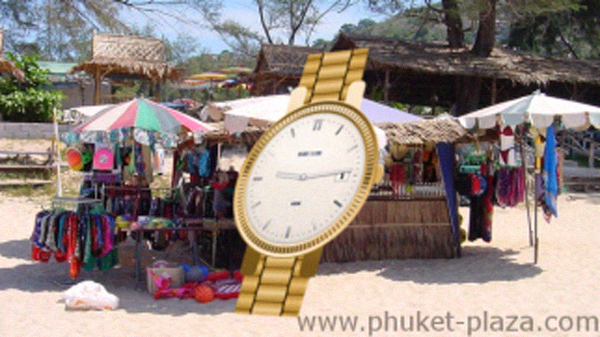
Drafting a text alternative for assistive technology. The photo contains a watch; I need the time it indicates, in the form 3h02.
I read 9h14
